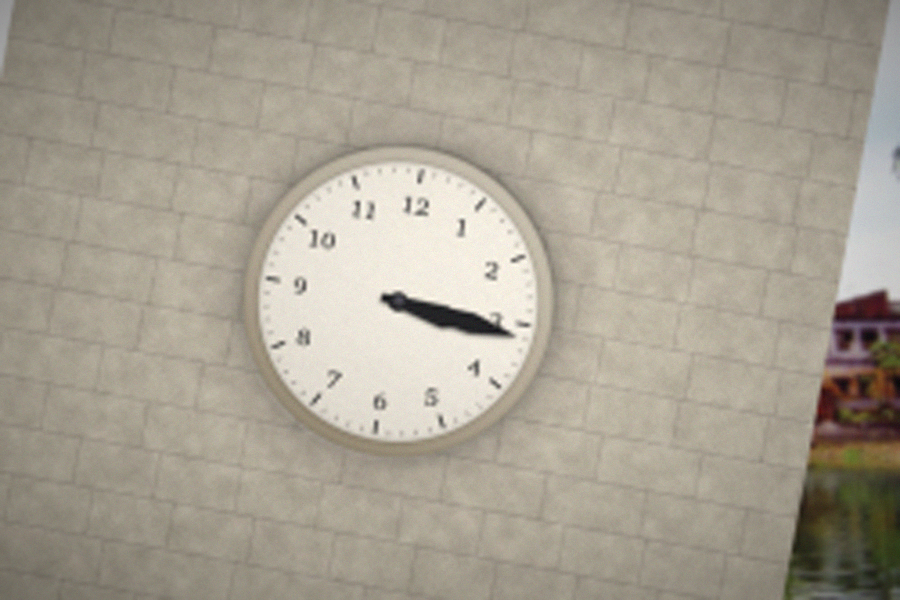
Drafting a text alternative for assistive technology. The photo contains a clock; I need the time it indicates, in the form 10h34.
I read 3h16
